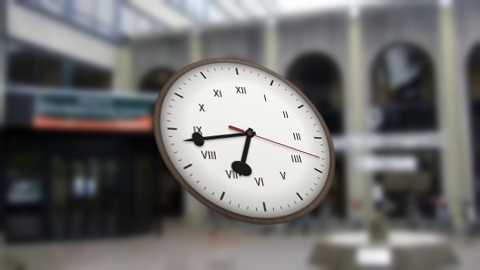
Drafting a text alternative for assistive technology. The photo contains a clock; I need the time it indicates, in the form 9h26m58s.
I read 6h43m18s
